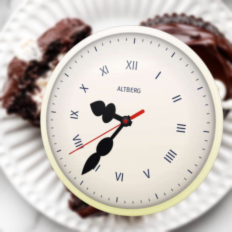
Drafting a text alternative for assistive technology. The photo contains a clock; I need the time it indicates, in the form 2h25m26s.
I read 9h35m39s
